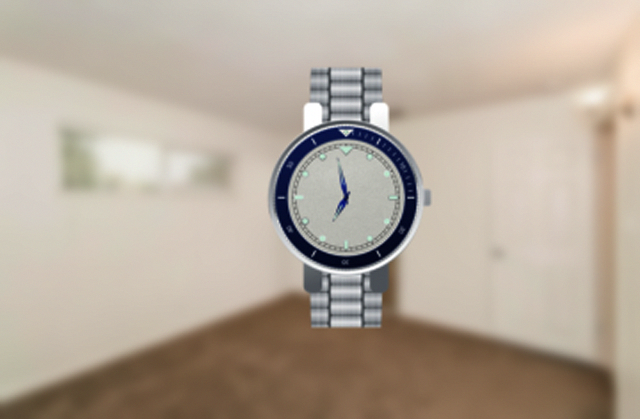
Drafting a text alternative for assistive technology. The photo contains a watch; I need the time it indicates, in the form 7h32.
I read 6h58
